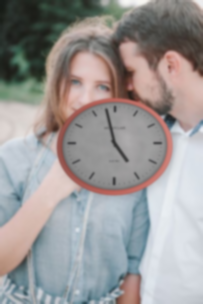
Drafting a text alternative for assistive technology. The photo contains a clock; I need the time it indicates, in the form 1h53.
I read 4h58
